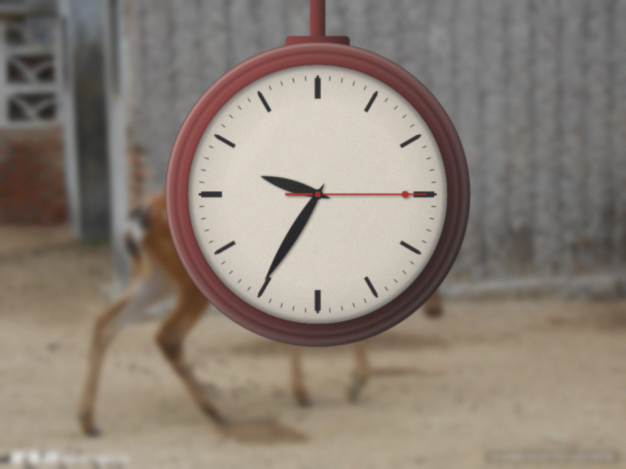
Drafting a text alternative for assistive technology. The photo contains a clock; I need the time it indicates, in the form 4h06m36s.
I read 9h35m15s
